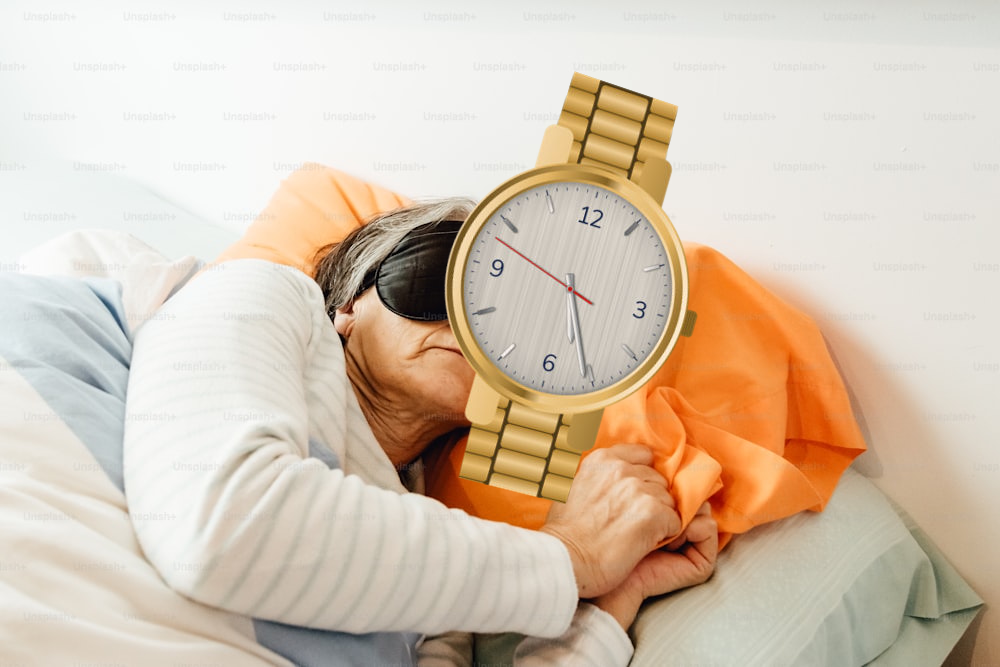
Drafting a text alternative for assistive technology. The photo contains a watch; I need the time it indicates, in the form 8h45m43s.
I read 5h25m48s
